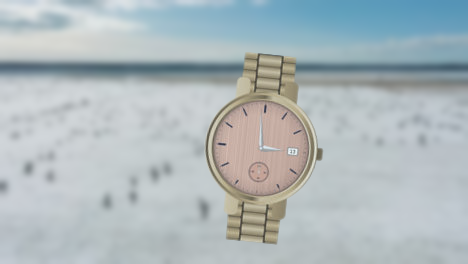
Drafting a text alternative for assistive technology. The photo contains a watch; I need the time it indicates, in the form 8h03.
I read 2h59
